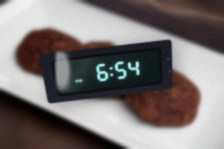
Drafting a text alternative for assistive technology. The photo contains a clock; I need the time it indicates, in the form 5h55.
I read 6h54
